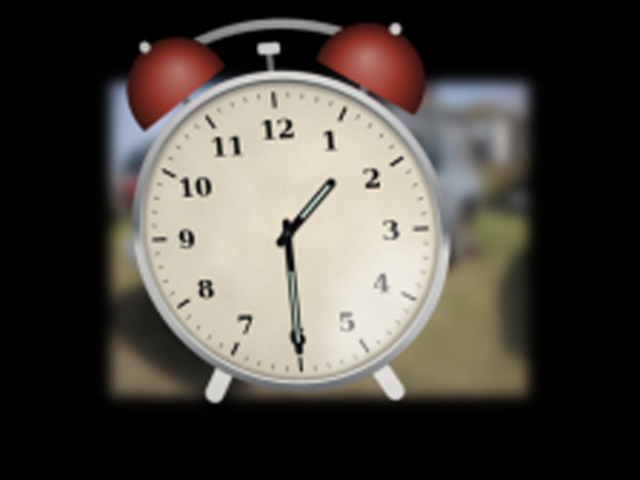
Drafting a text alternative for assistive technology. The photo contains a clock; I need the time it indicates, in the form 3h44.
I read 1h30
